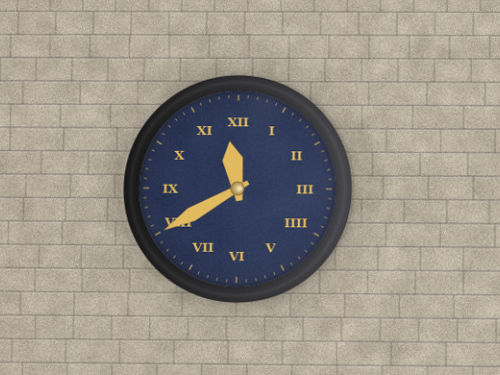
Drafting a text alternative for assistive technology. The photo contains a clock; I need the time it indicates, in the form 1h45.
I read 11h40
